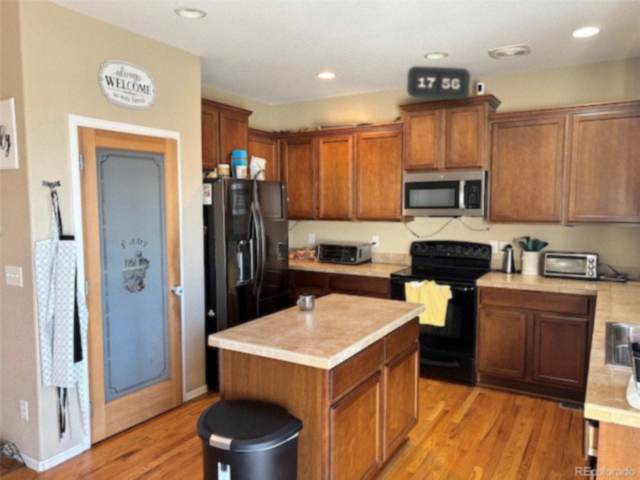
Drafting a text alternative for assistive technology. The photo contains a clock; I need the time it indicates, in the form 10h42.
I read 17h56
